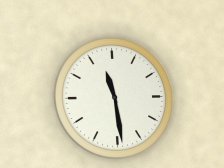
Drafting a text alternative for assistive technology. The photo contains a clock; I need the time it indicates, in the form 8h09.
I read 11h29
